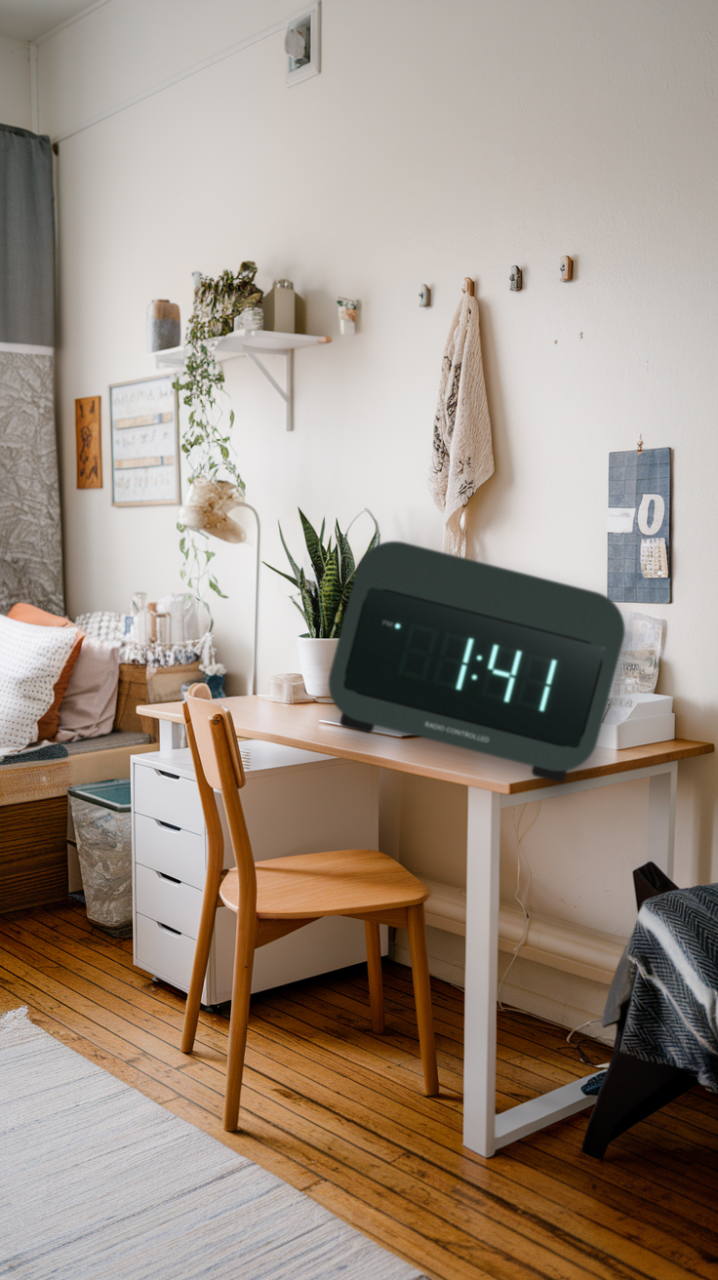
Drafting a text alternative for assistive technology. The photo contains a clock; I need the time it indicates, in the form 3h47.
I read 1h41
